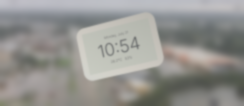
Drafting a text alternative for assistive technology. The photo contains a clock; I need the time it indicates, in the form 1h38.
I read 10h54
